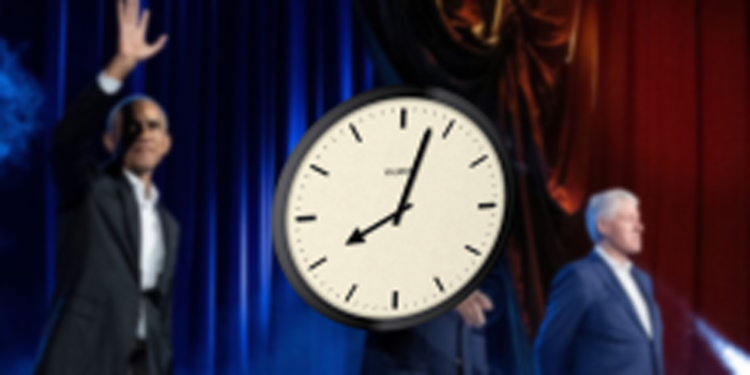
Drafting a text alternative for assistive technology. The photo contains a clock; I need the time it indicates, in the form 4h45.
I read 8h03
